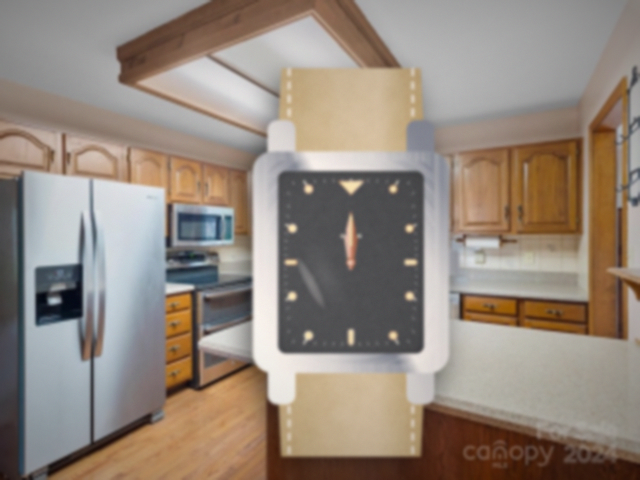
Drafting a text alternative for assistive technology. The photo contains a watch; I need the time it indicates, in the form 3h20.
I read 12h00
